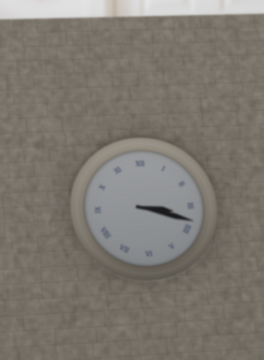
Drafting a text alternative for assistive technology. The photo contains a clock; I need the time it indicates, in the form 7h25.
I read 3h18
